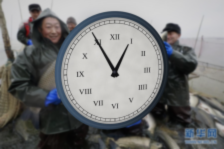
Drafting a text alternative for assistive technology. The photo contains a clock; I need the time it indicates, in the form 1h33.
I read 12h55
